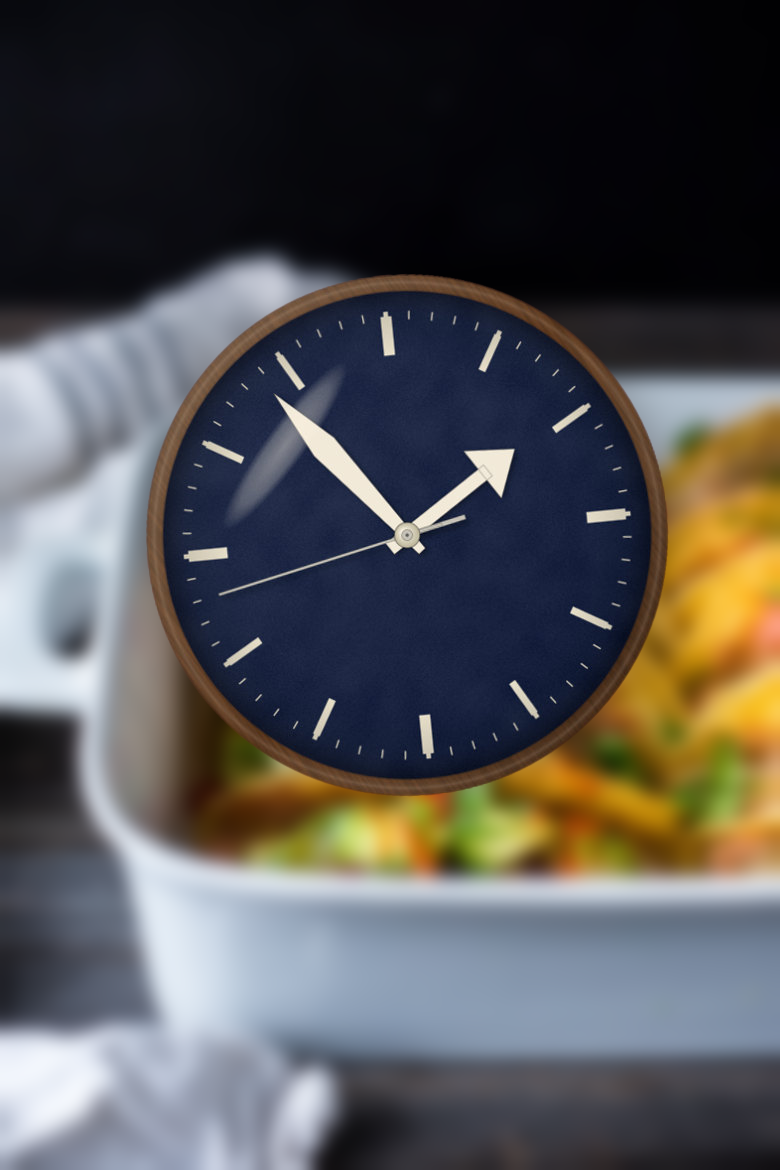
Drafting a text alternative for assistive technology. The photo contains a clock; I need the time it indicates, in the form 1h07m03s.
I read 1h53m43s
